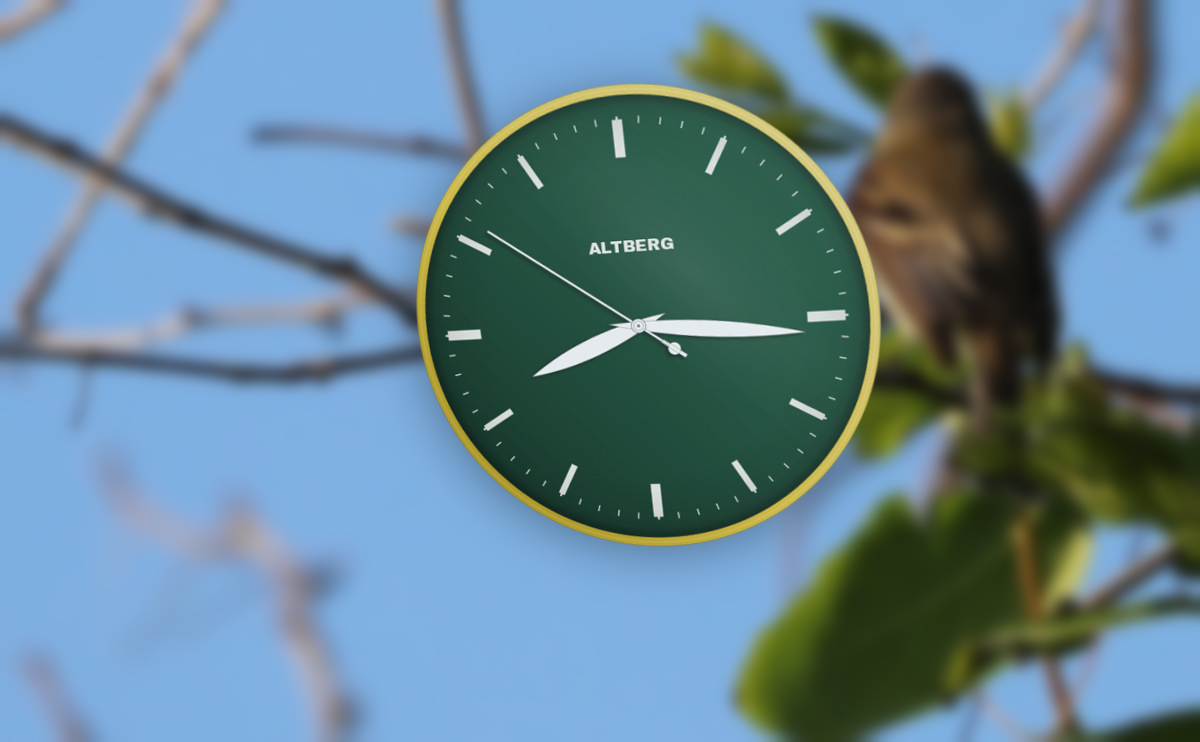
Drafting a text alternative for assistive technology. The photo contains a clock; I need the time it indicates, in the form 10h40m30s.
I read 8h15m51s
